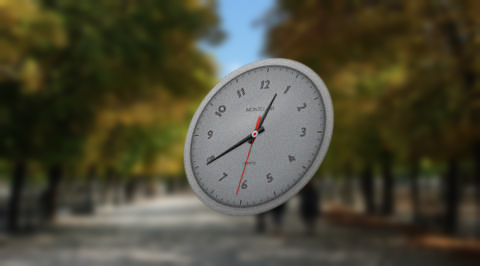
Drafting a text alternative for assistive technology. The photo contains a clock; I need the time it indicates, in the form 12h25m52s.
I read 12h39m31s
